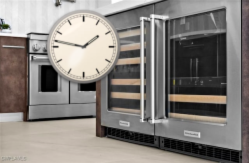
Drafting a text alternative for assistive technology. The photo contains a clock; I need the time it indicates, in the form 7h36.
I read 1h47
